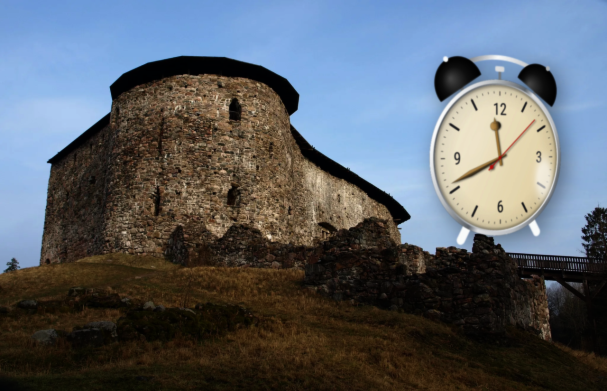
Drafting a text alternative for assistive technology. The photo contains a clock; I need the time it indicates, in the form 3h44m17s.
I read 11h41m08s
